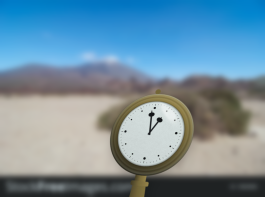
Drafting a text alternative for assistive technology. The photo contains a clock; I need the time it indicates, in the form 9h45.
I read 12h59
